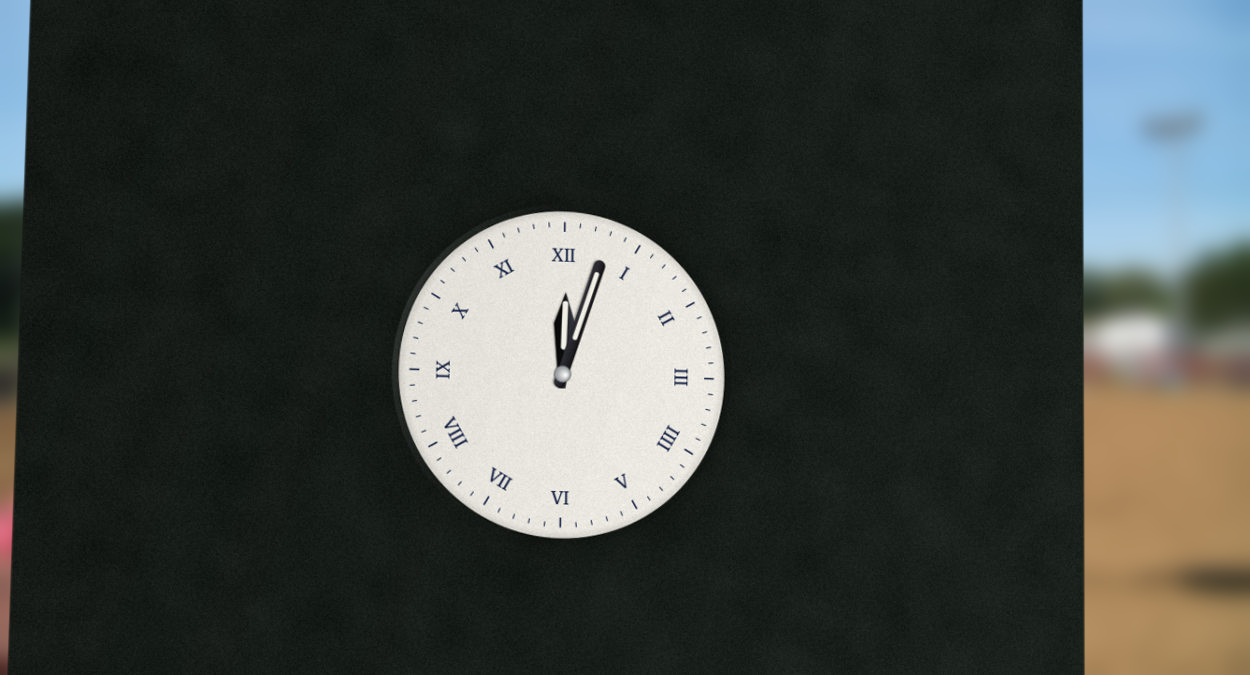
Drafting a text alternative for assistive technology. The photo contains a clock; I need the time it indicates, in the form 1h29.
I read 12h03
